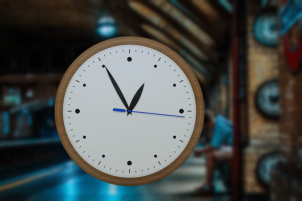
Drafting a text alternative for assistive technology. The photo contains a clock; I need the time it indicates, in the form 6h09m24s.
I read 12h55m16s
